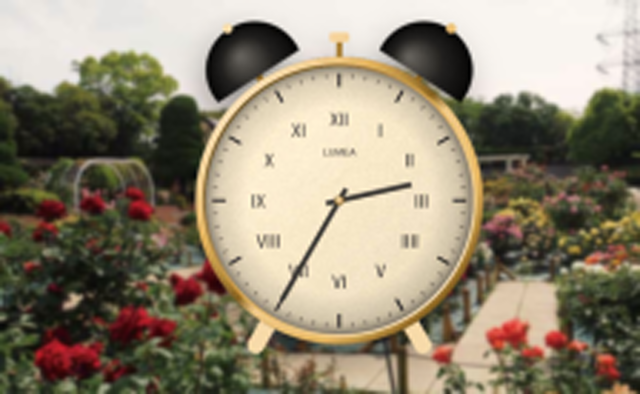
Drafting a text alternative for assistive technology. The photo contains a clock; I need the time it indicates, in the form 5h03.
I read 2h35
